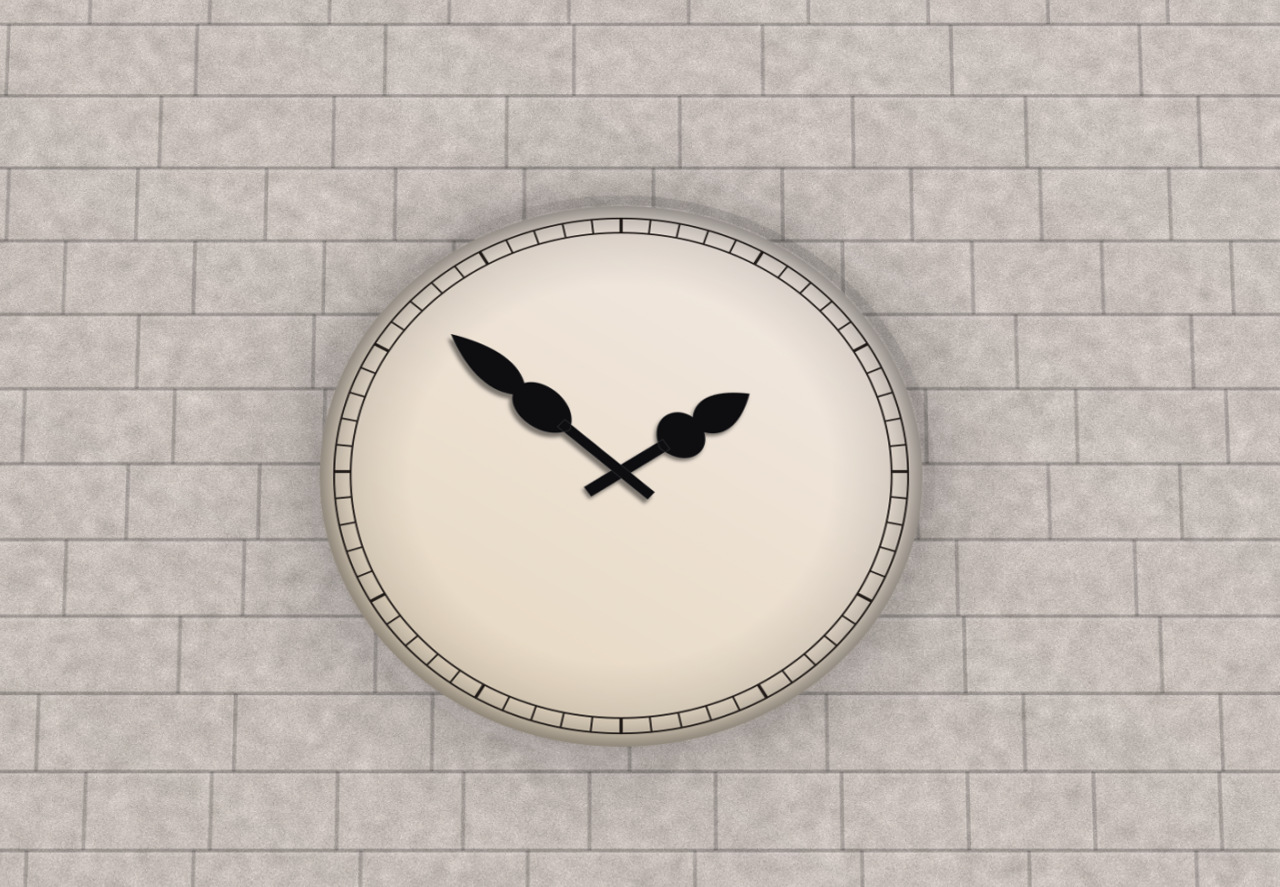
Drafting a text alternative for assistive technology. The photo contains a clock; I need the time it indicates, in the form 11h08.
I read 1h52
